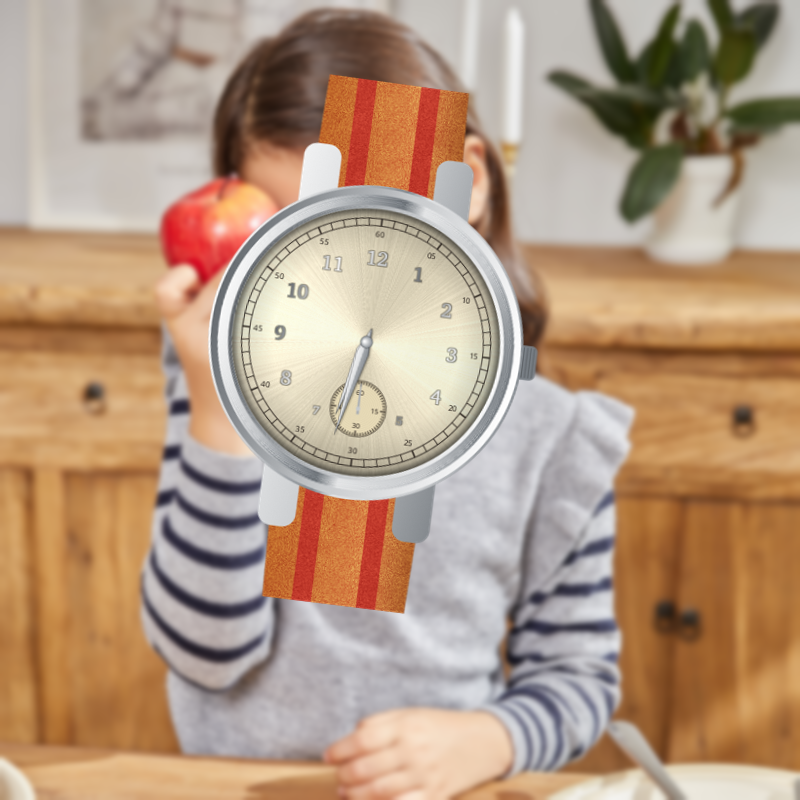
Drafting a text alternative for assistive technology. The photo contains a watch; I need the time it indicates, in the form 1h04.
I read 6h32
